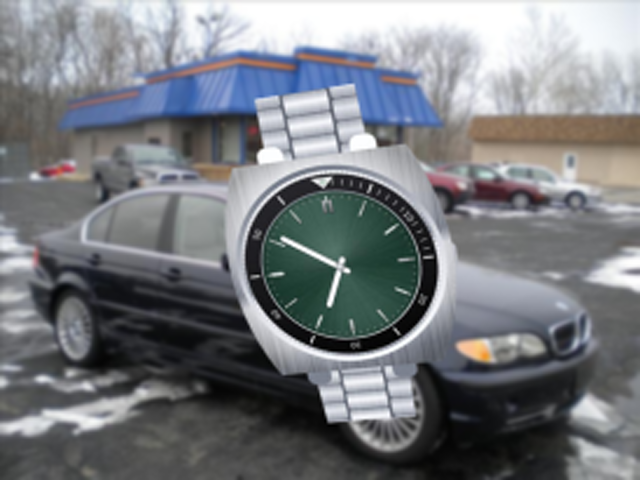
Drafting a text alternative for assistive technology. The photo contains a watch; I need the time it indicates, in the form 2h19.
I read 6h51
